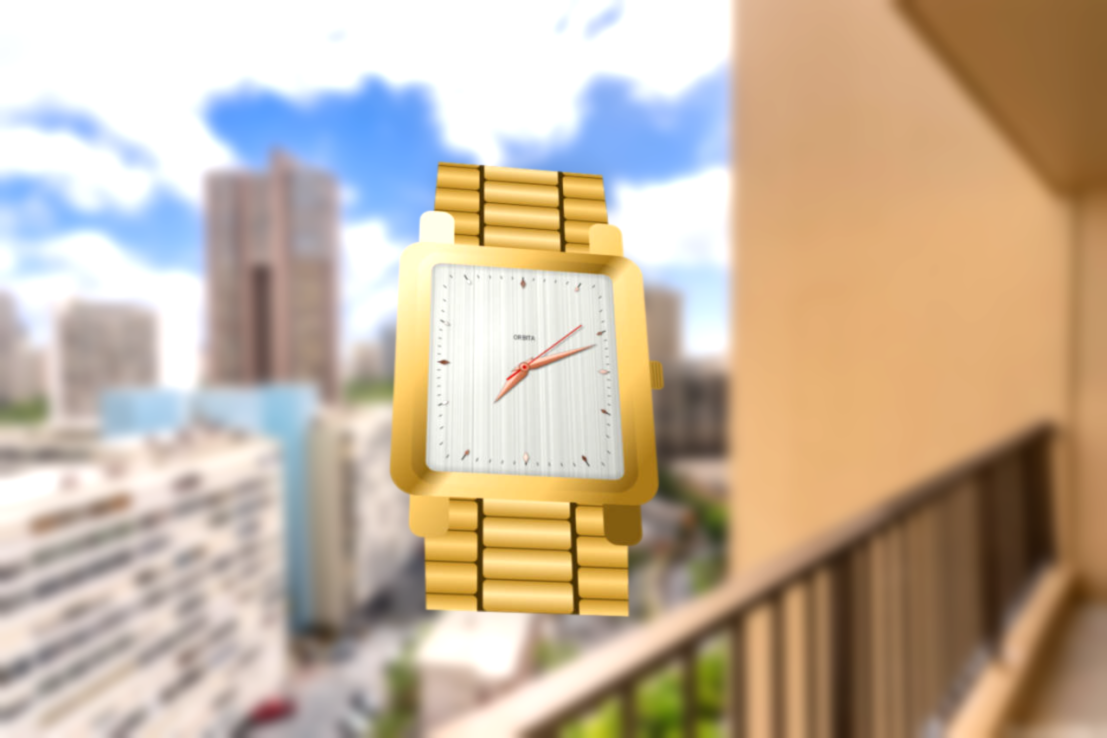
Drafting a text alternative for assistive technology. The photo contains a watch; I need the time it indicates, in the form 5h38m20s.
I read 7h11m08s
